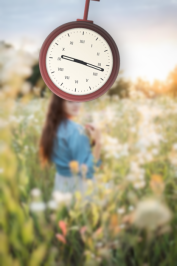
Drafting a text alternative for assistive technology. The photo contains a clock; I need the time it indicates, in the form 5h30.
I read 9h17
